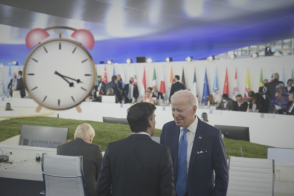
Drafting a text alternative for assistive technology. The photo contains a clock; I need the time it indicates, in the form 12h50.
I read 4h18
